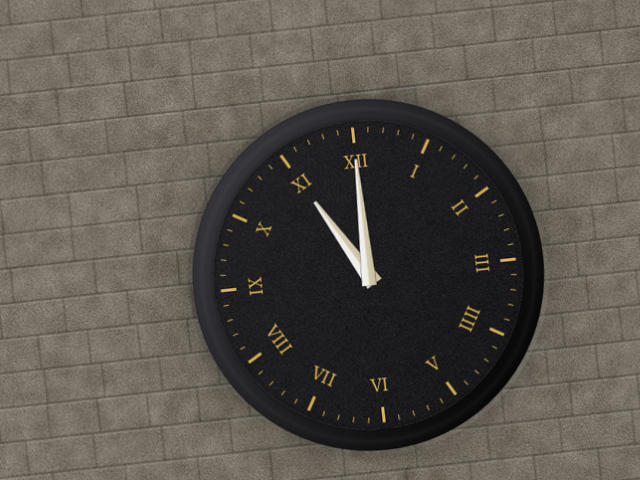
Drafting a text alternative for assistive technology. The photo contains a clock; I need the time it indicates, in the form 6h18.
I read 11h00
